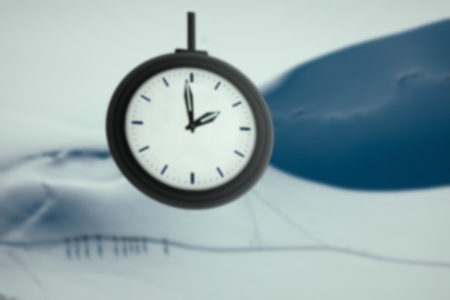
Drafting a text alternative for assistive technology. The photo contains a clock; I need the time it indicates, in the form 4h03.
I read 1h59
